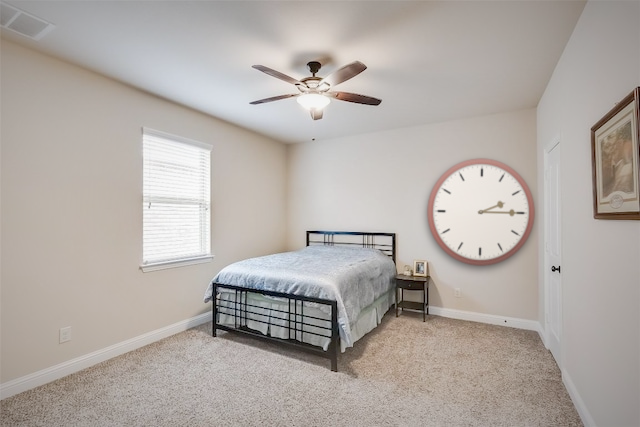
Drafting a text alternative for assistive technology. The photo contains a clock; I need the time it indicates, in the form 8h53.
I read 2h15
